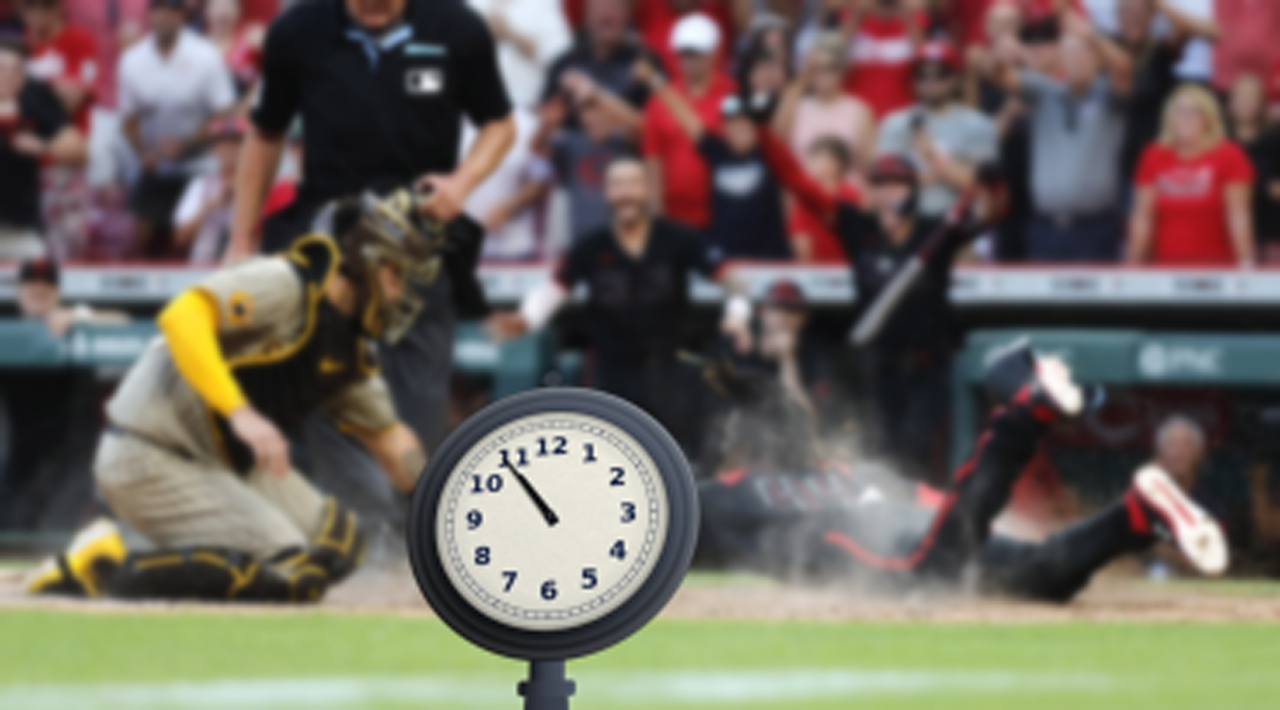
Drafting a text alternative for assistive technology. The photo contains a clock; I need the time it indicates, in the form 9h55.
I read 10h54
